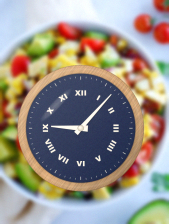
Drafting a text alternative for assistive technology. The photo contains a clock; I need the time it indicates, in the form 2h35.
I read 9h07
